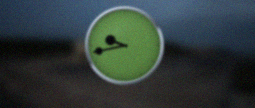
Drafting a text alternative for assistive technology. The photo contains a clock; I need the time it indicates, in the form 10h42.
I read 9h43
